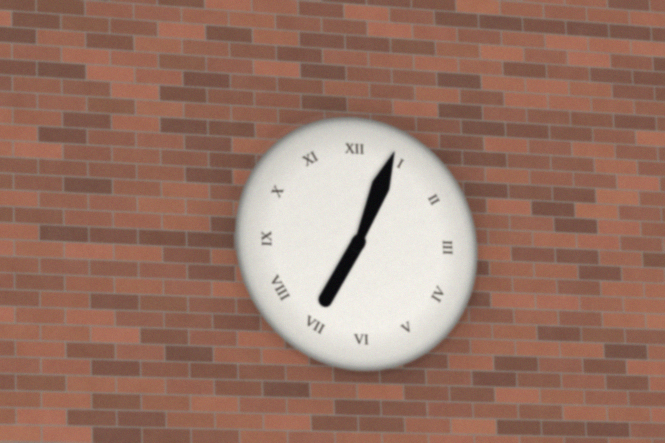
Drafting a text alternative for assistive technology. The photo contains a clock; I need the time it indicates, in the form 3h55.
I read 7h04
